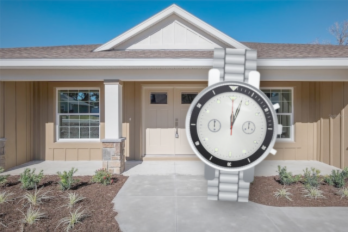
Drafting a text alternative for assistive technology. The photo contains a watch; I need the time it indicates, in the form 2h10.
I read 12h03
